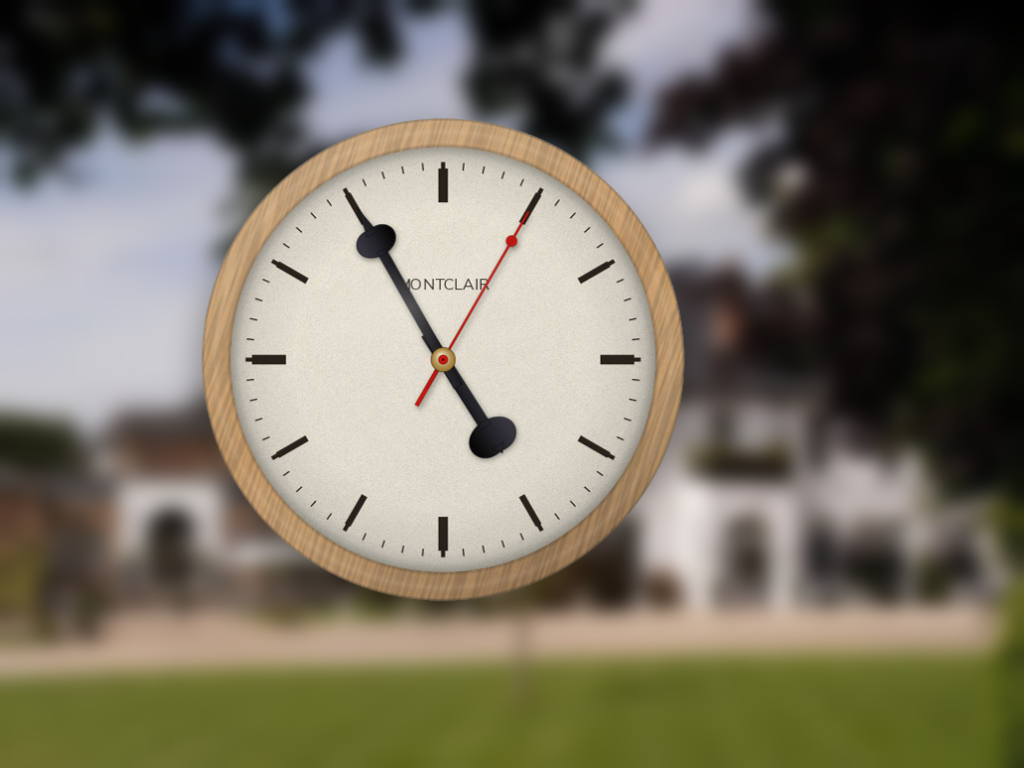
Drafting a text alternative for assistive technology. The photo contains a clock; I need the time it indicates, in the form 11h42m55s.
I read 4h55m05s
